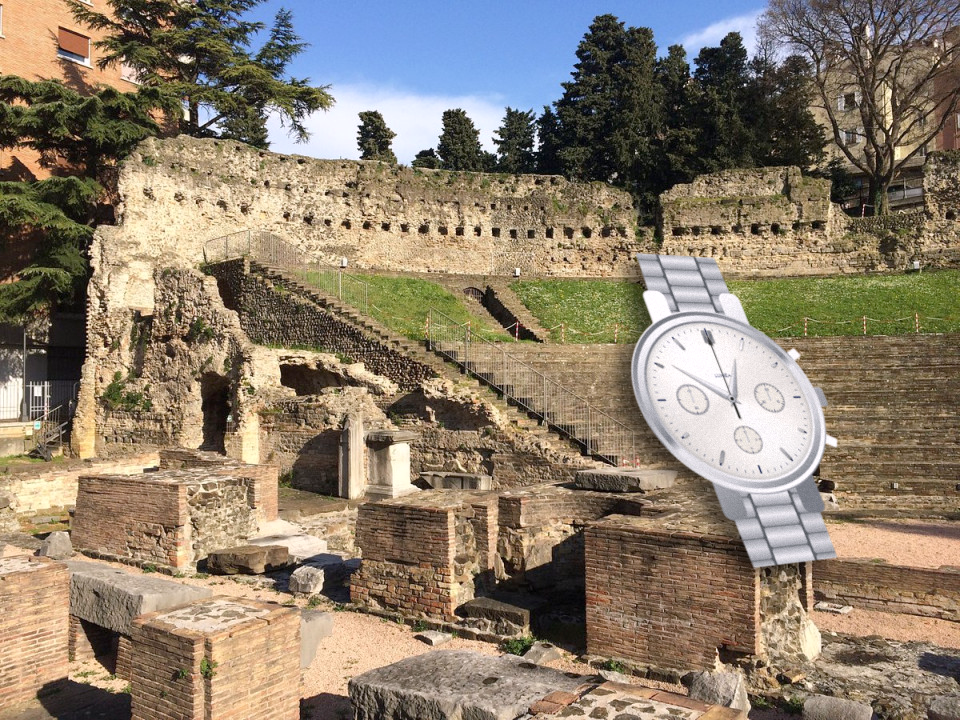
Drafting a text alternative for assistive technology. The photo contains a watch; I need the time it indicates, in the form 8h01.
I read 12h51
